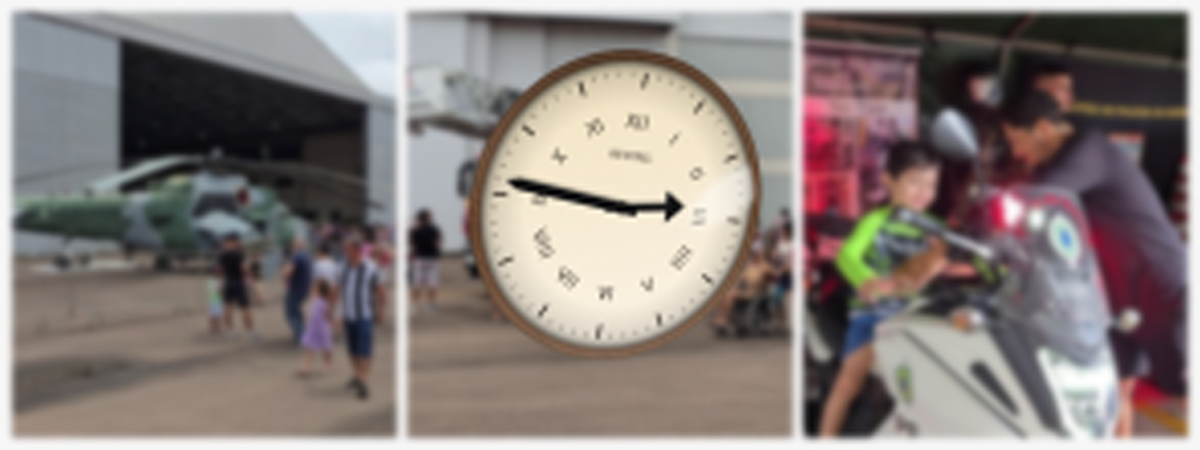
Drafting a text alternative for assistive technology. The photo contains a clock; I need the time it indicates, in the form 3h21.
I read 2h46
